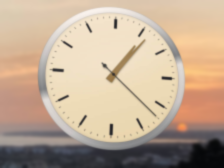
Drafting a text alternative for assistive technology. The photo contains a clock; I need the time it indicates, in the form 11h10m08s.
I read 1h06m22s
